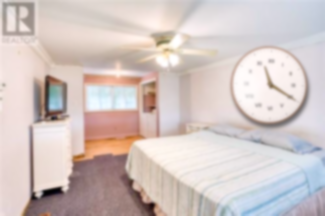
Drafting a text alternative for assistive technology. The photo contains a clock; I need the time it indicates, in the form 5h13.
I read 11h20
